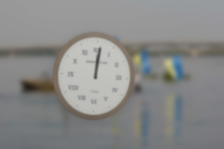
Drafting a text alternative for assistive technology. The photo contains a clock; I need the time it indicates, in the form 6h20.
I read 12h01
